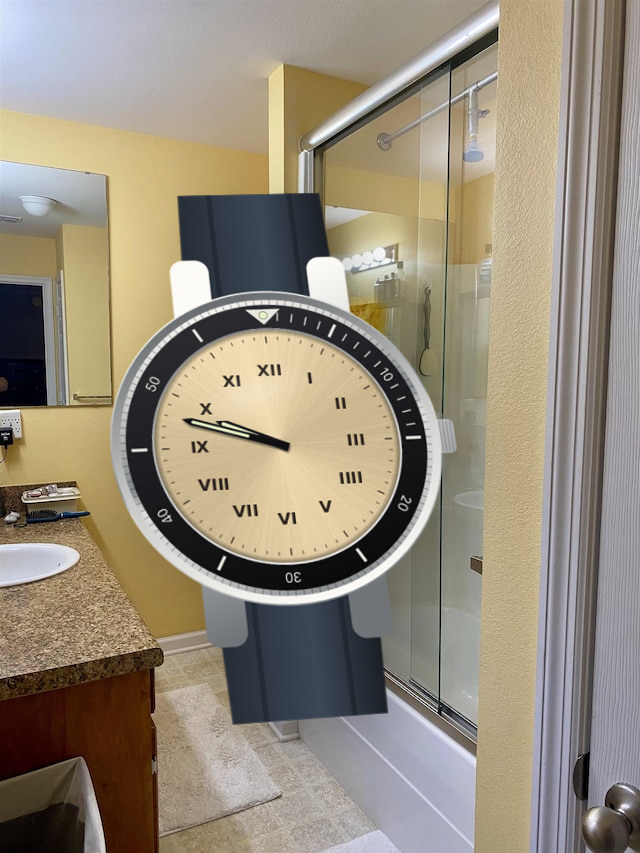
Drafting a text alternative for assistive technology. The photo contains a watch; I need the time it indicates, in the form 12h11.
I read 9h48
